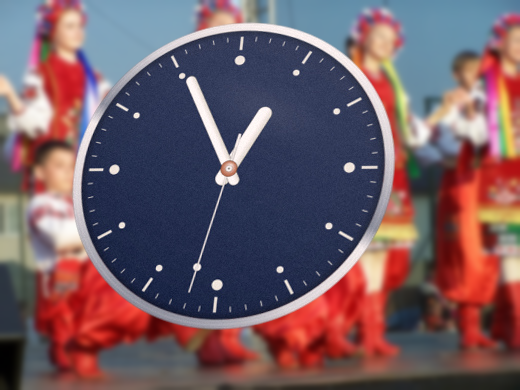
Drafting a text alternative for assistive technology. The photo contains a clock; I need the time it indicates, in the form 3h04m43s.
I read 12h55m32s
